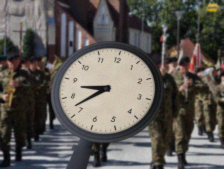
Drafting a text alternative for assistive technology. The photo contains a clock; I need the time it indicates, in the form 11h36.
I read 8h37
